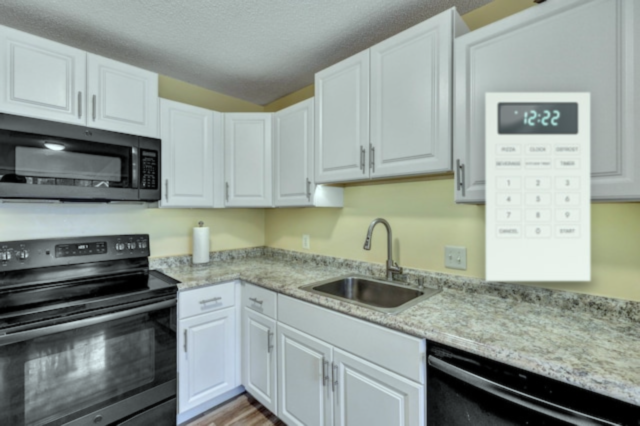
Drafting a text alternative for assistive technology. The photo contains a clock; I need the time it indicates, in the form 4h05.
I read 12h22
